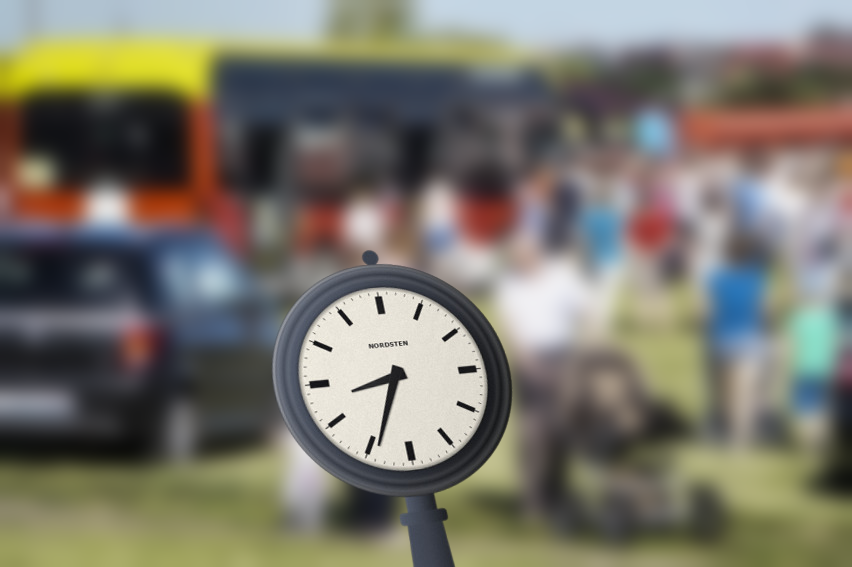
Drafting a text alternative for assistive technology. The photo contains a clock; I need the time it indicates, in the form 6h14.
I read 8h34
